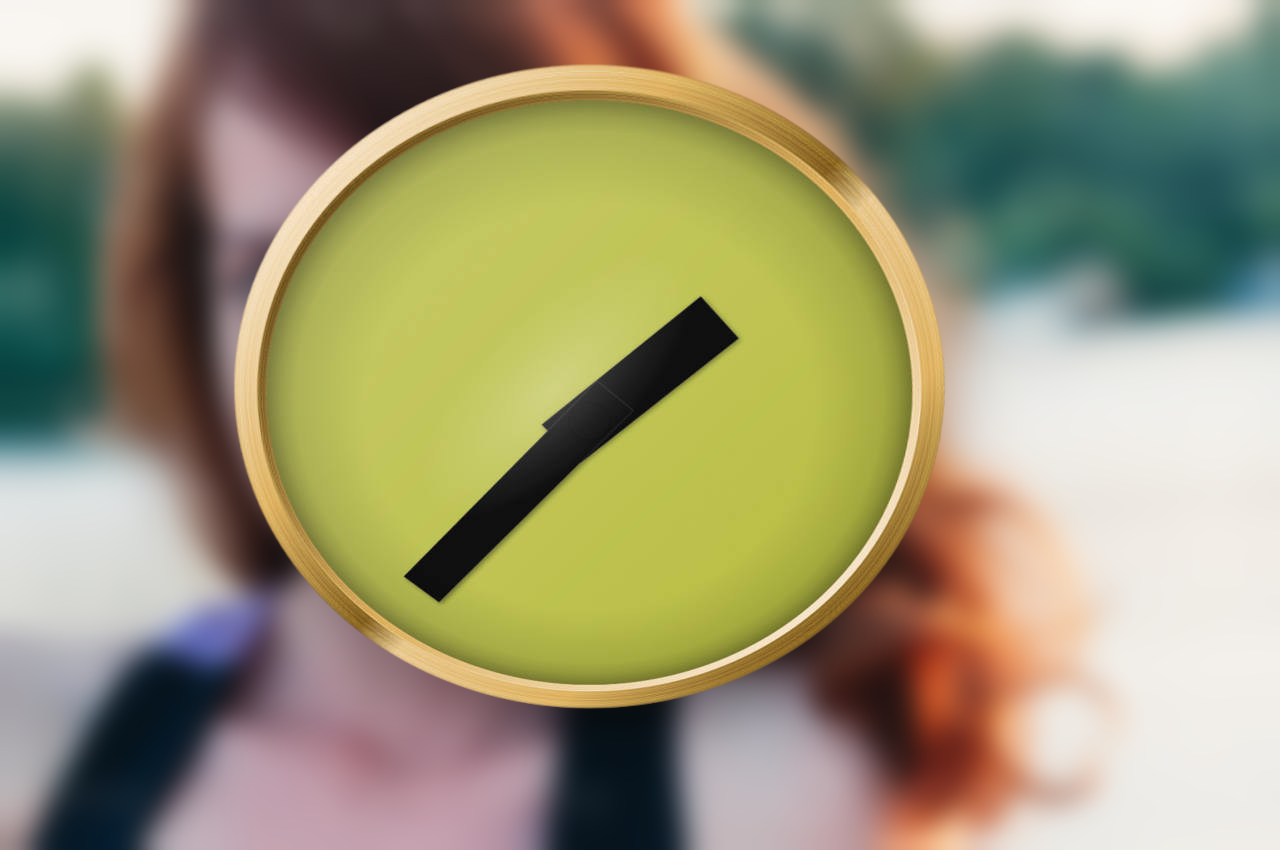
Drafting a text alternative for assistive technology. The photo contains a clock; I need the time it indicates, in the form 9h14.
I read 1h37
